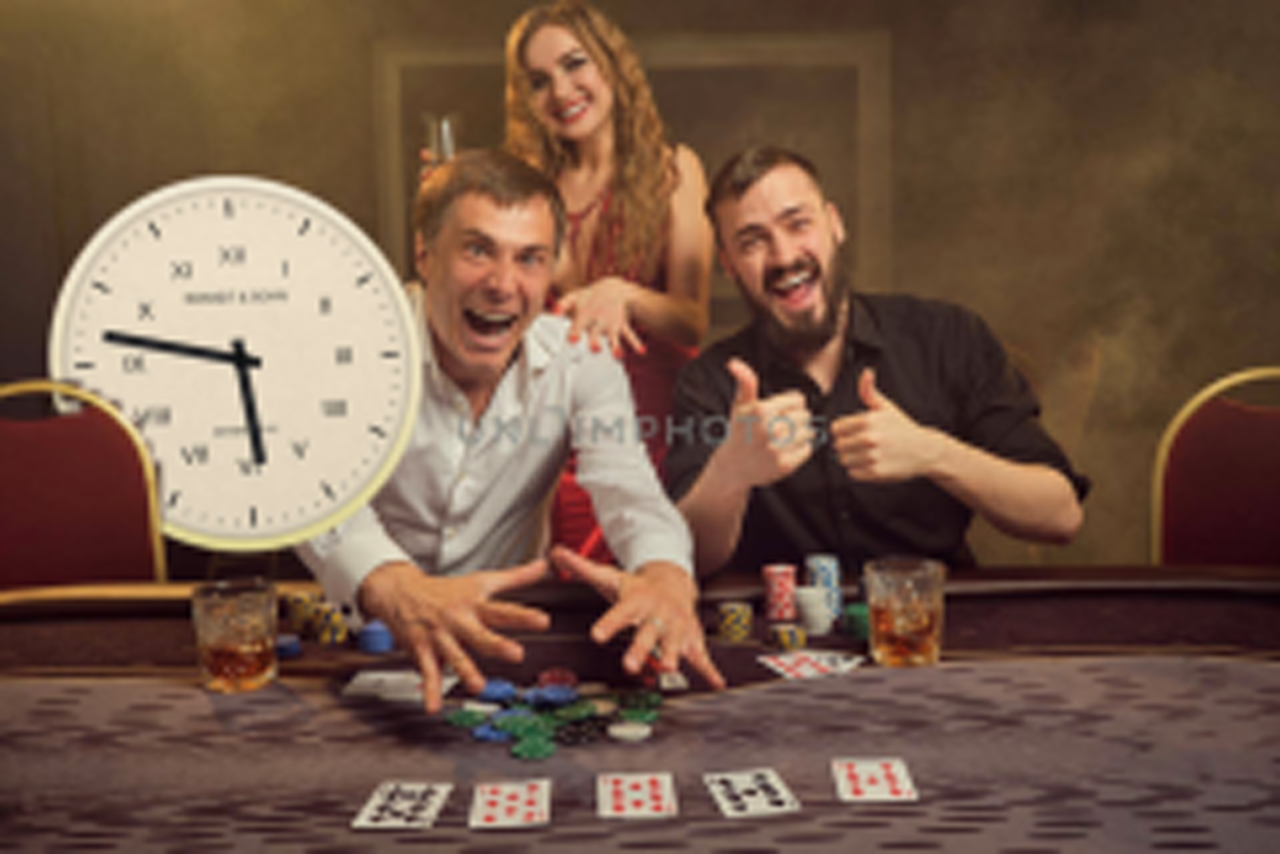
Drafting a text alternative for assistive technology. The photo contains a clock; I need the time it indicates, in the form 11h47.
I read 5h47
